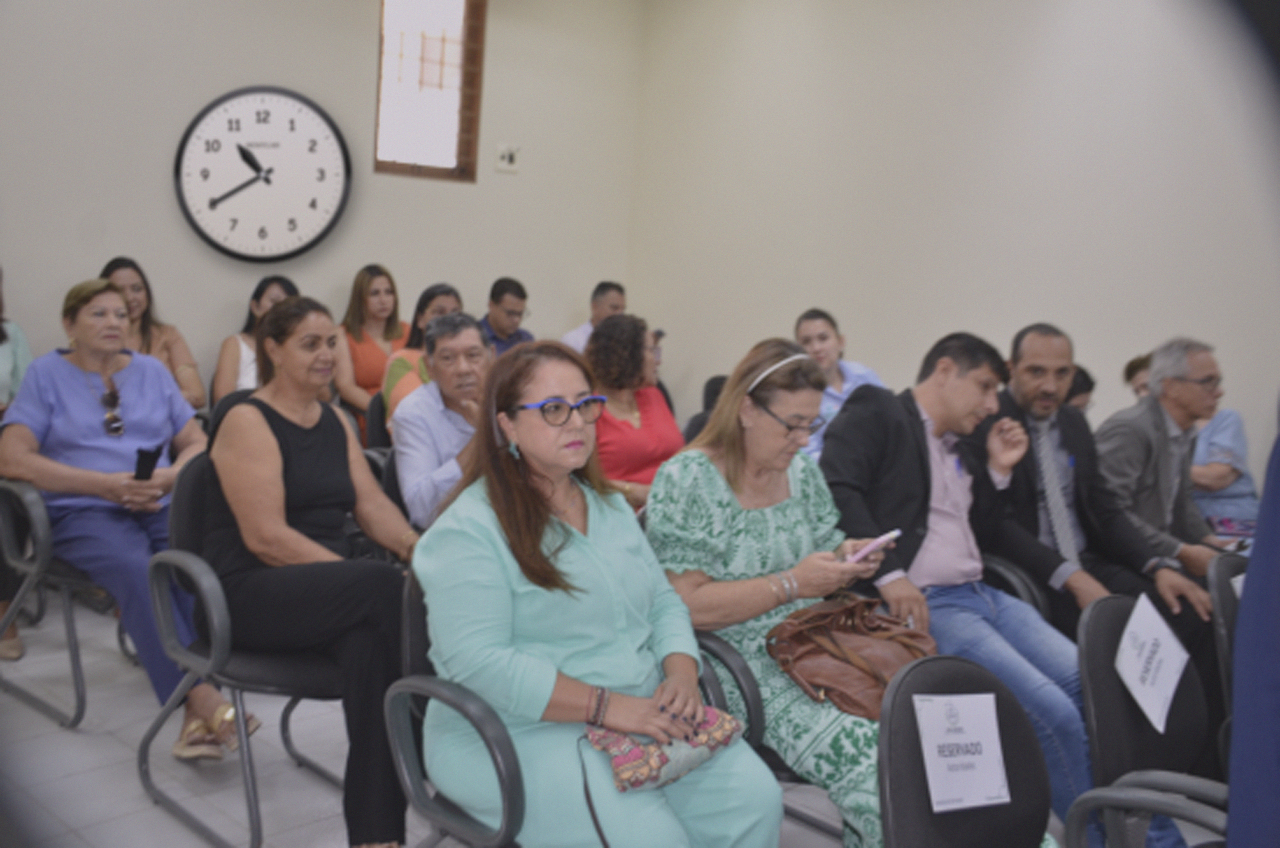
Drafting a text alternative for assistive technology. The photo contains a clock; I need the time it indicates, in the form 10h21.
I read 10h40
